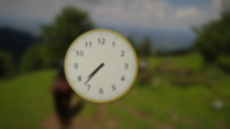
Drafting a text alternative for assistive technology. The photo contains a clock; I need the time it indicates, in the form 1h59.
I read 7h37
